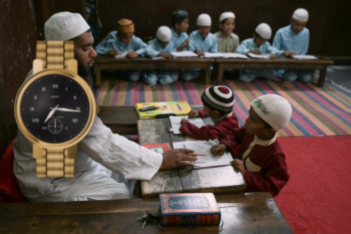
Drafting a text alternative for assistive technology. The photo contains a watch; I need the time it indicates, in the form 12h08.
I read 7h16
